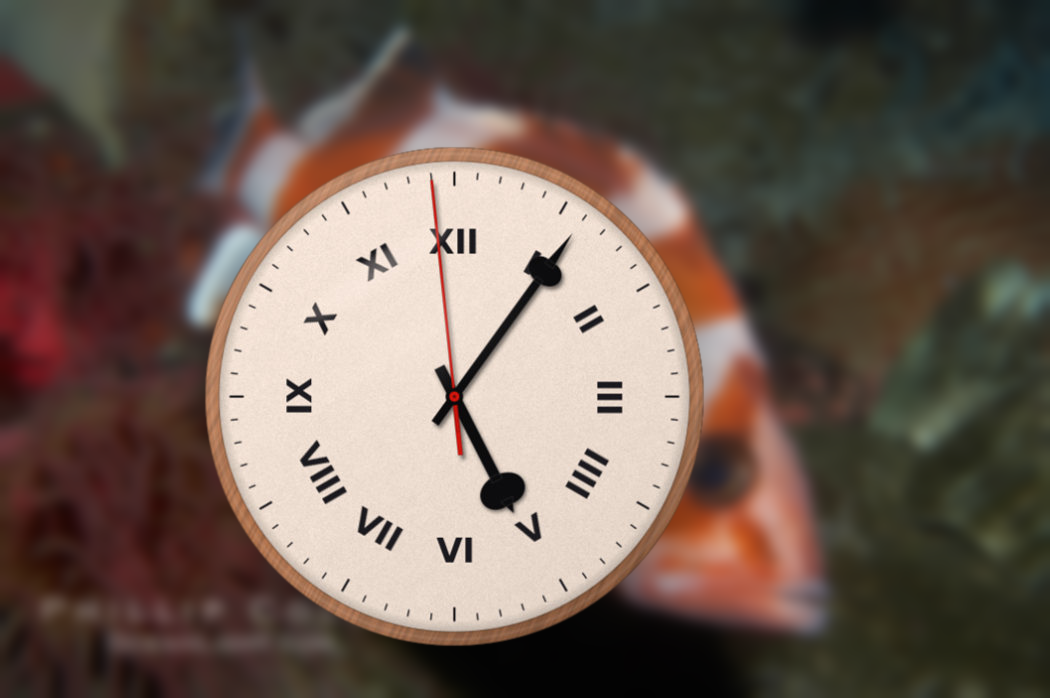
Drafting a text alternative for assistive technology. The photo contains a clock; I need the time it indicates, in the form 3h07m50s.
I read 5h05m59s
